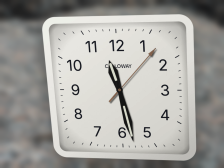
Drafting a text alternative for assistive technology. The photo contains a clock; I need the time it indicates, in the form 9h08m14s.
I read 11h28m07s
